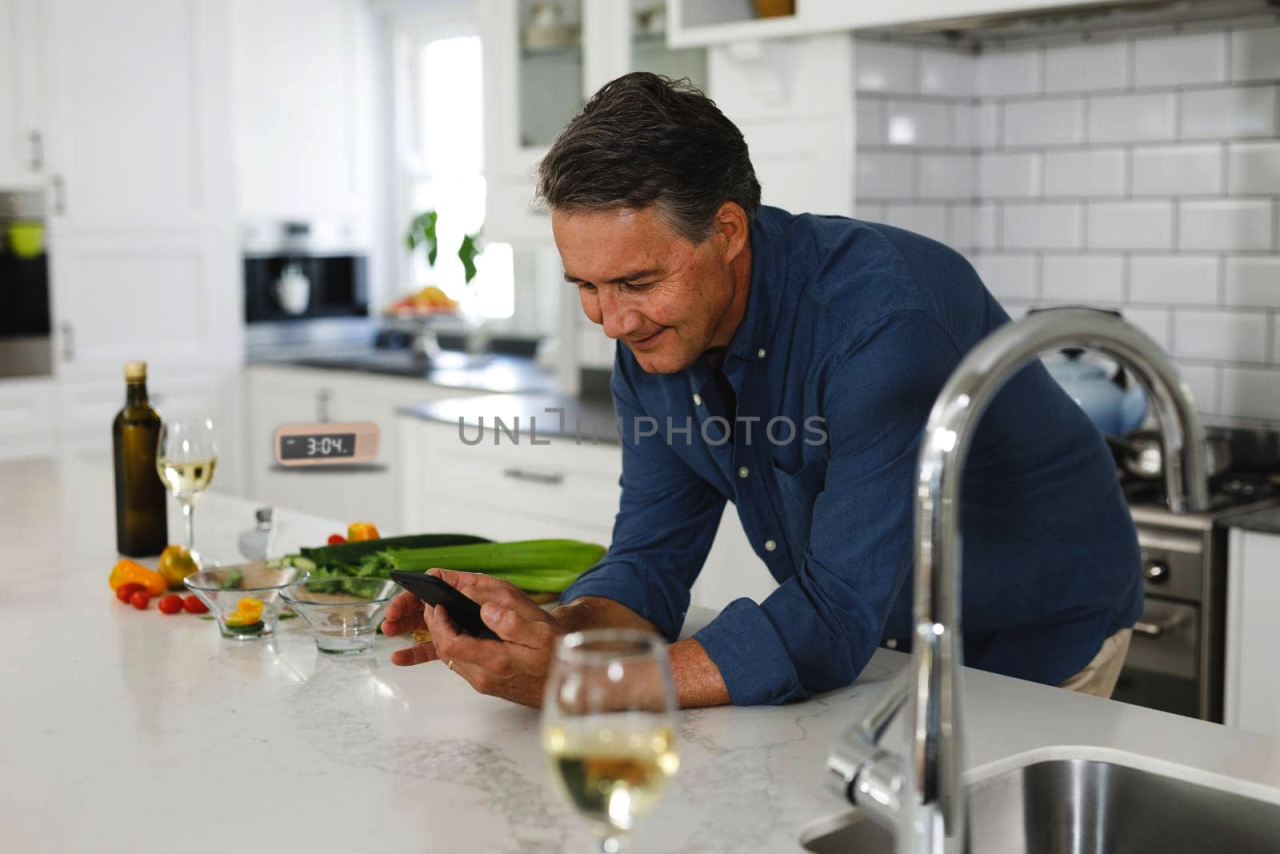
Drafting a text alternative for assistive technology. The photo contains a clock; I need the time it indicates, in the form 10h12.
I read 3h04
